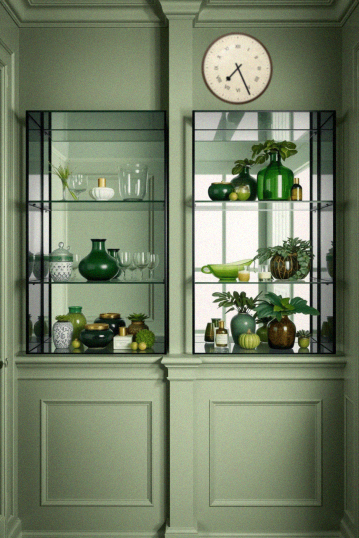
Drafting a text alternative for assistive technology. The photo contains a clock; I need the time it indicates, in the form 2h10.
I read 7h26
